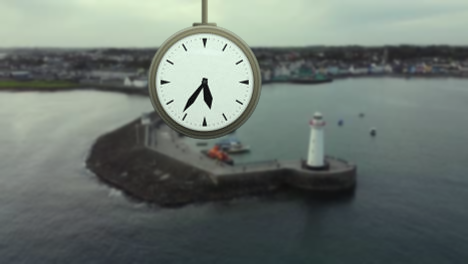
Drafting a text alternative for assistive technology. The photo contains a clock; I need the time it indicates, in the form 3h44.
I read 5h36
